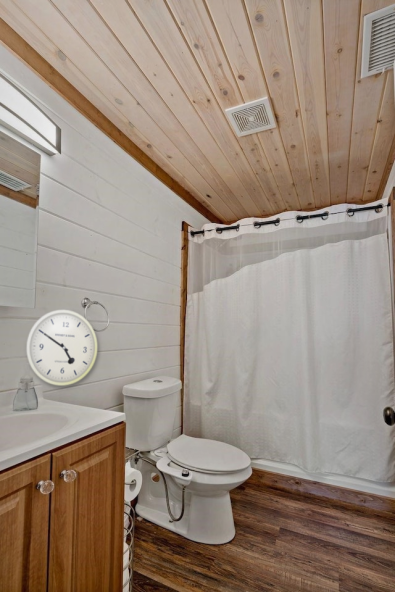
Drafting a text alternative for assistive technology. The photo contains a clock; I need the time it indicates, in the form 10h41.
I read 4h50
